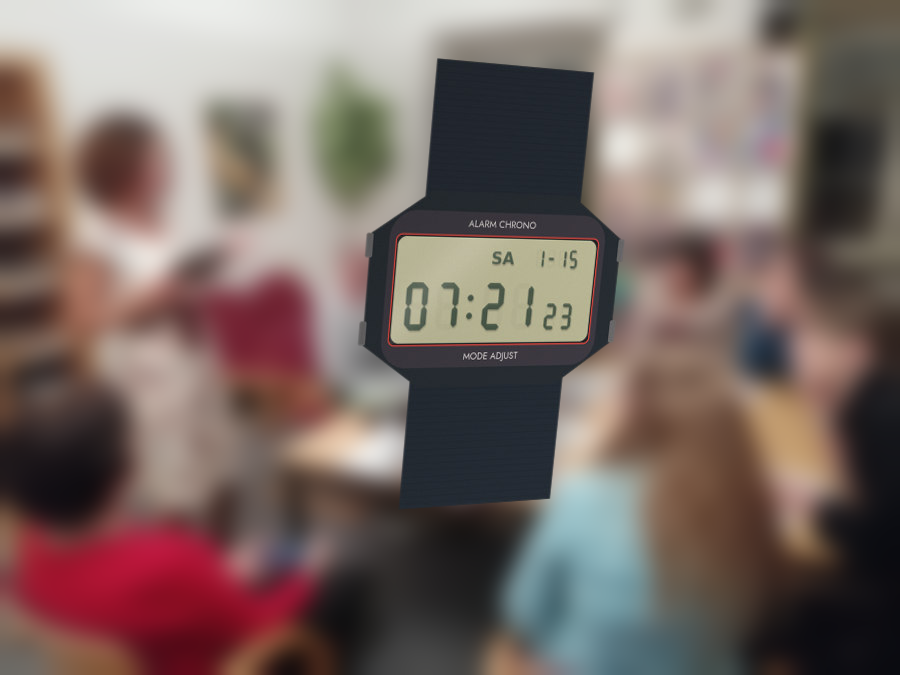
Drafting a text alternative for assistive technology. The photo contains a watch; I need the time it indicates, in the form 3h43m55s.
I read 7h21m23s
